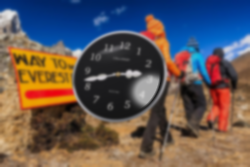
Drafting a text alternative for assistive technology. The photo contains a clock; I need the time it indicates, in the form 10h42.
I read 2h42
